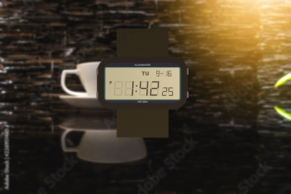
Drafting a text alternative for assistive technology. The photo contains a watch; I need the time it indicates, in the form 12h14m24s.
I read 1h42m25s
